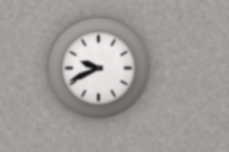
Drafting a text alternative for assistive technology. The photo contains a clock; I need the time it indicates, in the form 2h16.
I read 9h41
